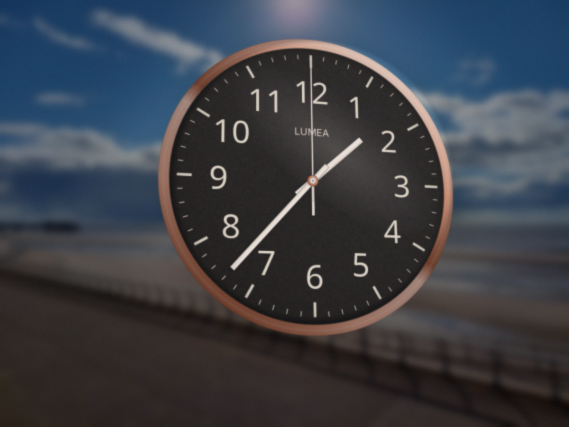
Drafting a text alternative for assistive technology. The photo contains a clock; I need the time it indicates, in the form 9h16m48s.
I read 1h37m00s
